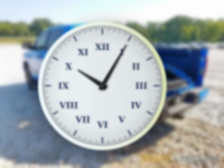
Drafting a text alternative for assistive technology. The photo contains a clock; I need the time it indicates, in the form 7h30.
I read 10h05
